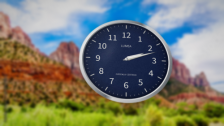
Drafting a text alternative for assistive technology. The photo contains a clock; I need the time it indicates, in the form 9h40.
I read 2h12
